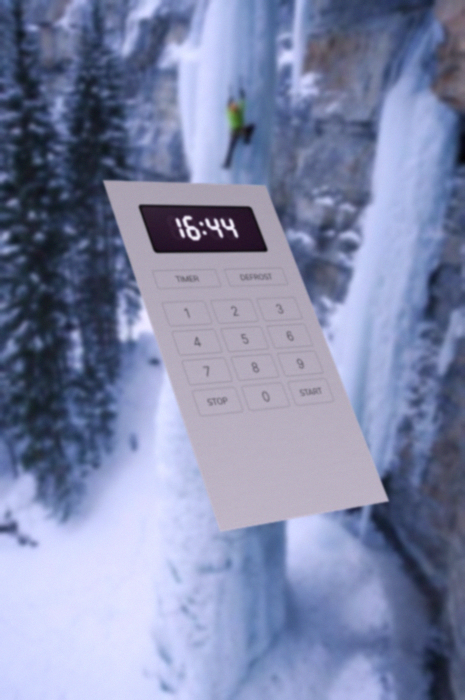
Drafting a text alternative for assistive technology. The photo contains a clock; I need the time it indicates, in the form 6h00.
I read 16h44
